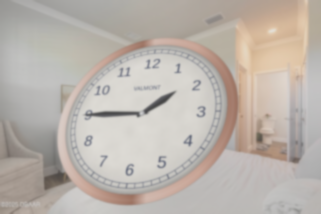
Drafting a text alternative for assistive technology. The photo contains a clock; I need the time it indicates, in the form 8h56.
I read 1h45
